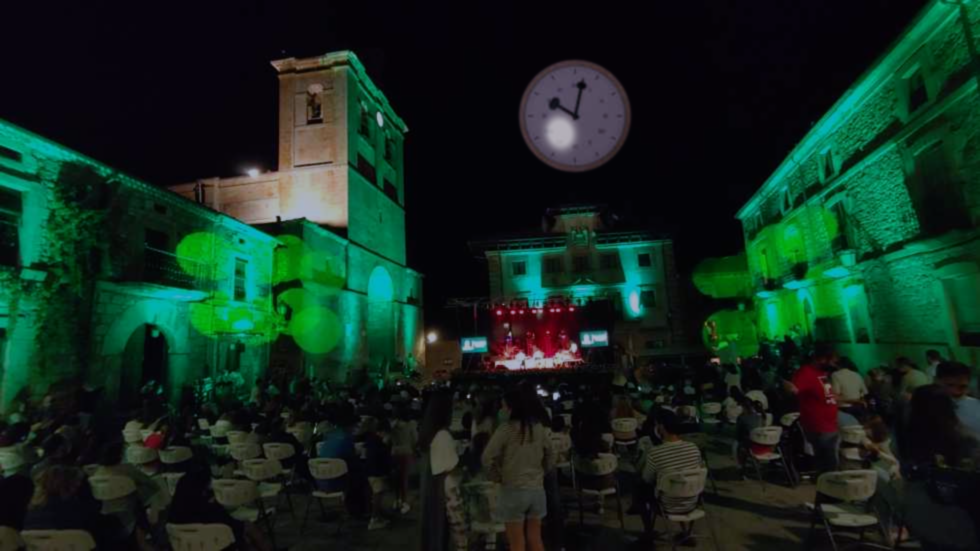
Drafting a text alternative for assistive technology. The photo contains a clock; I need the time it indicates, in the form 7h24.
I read 10h02
